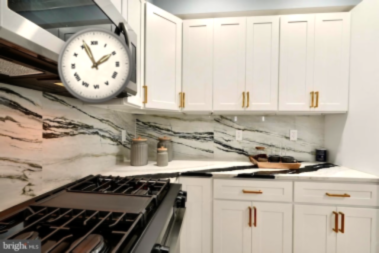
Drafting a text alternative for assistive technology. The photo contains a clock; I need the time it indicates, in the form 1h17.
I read 1h56
